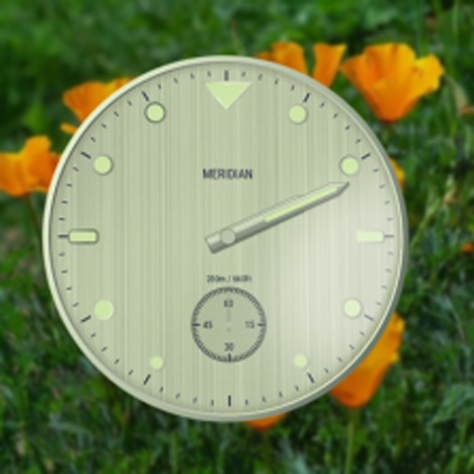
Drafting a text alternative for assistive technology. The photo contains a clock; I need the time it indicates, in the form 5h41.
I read 2h11
